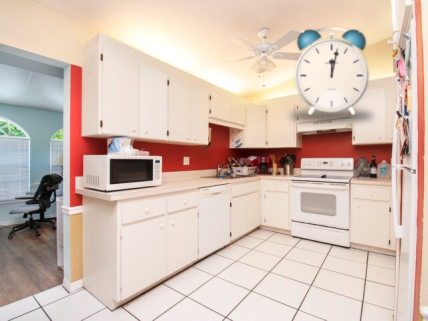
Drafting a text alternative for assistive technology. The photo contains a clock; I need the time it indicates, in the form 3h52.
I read 12h02
